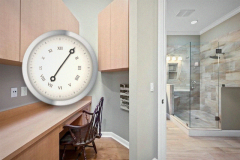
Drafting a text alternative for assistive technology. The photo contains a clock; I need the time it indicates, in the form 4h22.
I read 7h06
